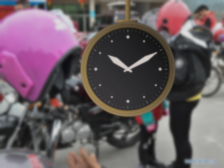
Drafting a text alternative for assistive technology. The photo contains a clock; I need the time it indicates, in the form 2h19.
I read 10h10
